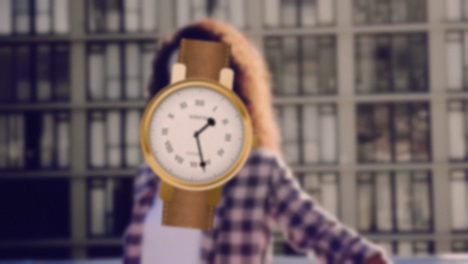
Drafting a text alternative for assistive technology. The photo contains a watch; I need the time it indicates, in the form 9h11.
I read 1h27
